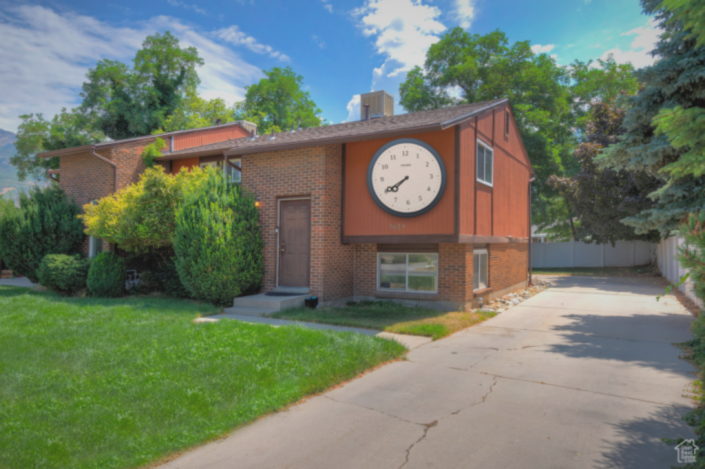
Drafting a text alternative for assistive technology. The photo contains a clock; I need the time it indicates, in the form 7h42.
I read 7h40
